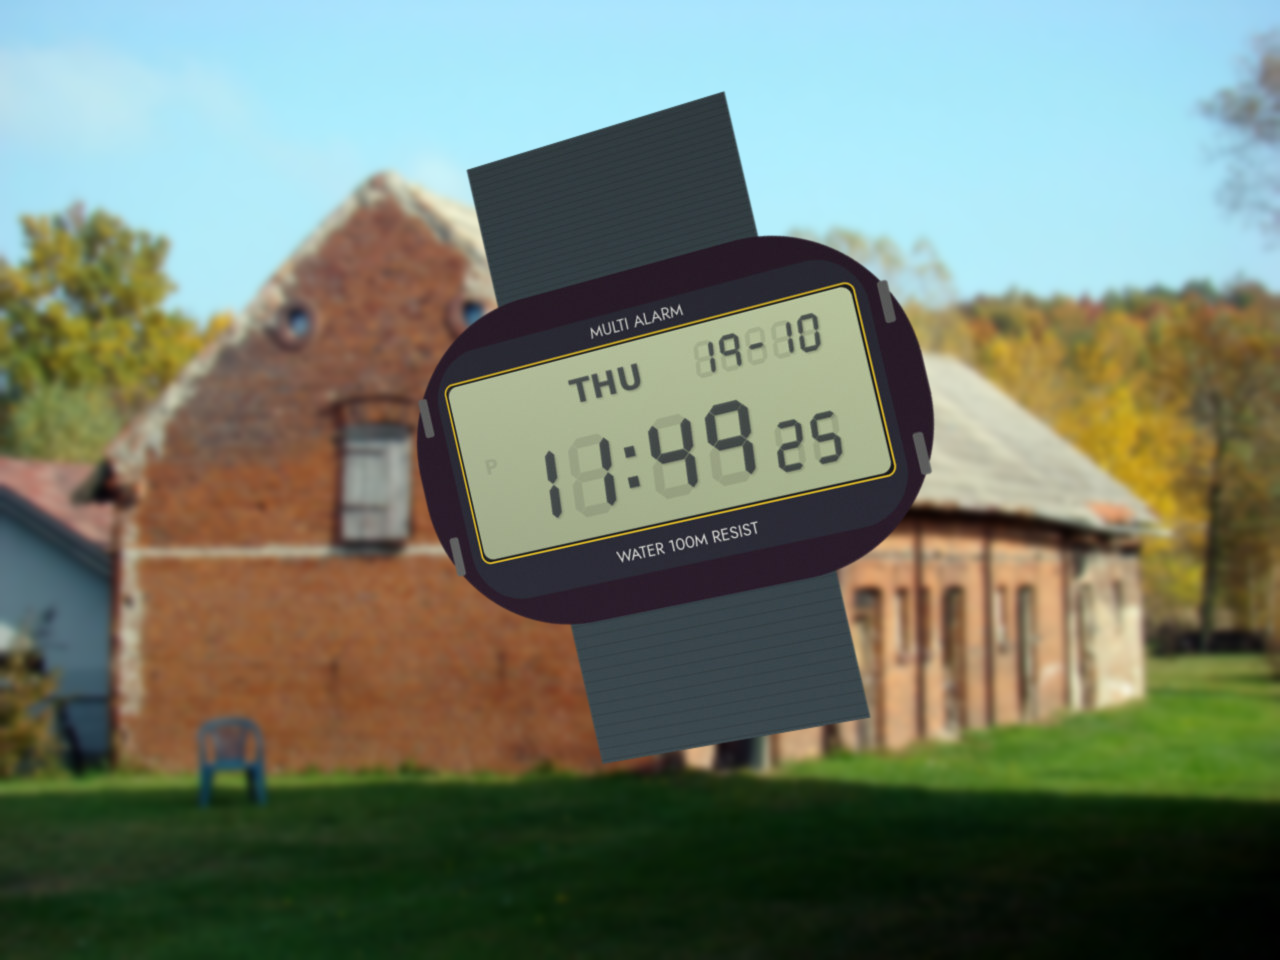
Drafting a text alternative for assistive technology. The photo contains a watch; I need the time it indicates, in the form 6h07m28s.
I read 11h49m25s
